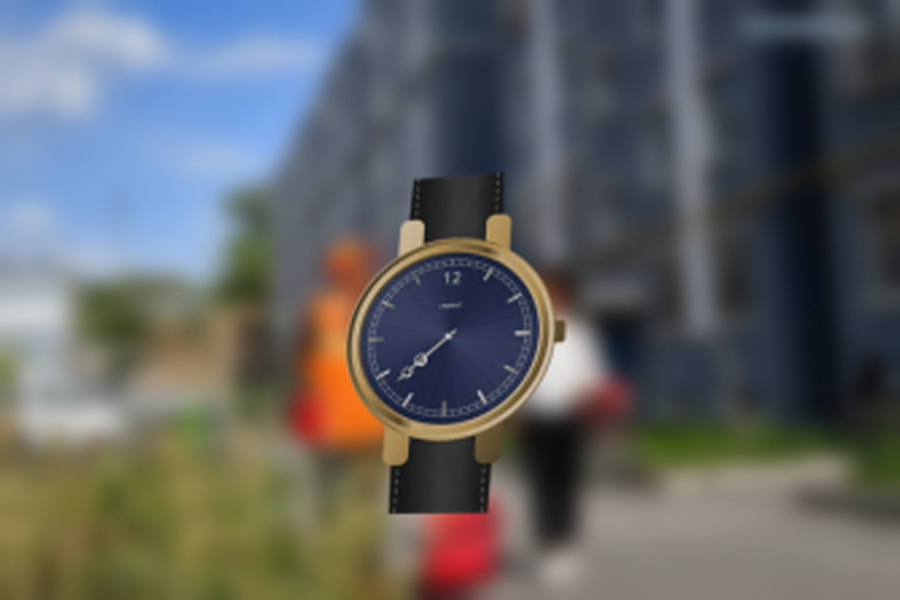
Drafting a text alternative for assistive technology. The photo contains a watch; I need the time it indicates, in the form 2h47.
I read 7h38
